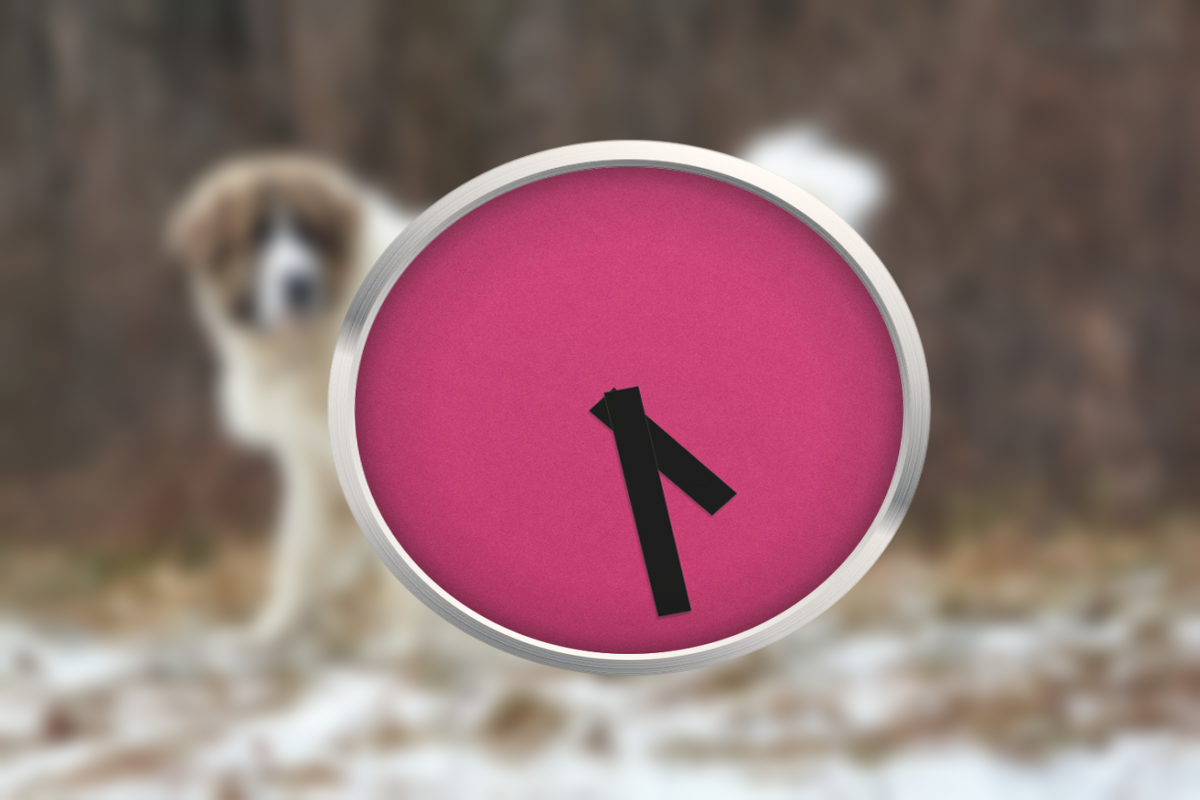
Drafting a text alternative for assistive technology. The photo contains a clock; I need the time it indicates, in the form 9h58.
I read 4h28
